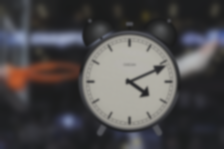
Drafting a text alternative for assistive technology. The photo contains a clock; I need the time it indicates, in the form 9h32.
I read 4h11
